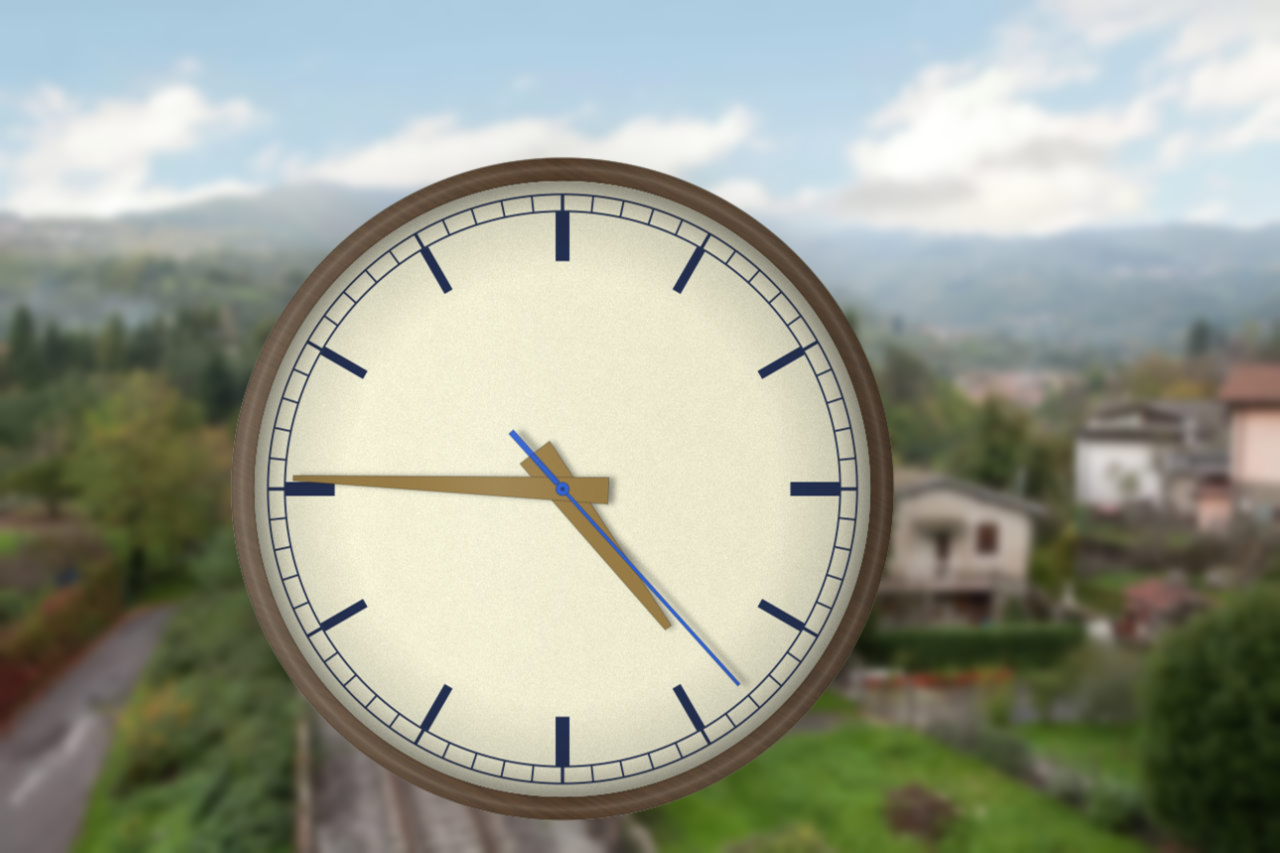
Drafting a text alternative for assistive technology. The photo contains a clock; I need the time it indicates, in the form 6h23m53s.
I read 4h45m23s
